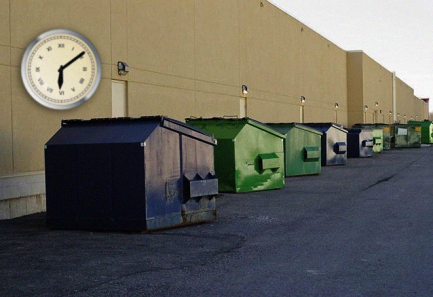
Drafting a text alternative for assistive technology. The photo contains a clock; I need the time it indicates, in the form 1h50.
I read 6h09
